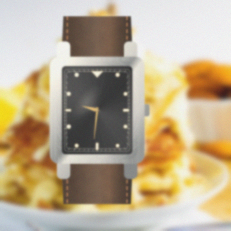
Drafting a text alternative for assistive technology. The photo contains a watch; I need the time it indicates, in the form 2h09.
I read 9h31
